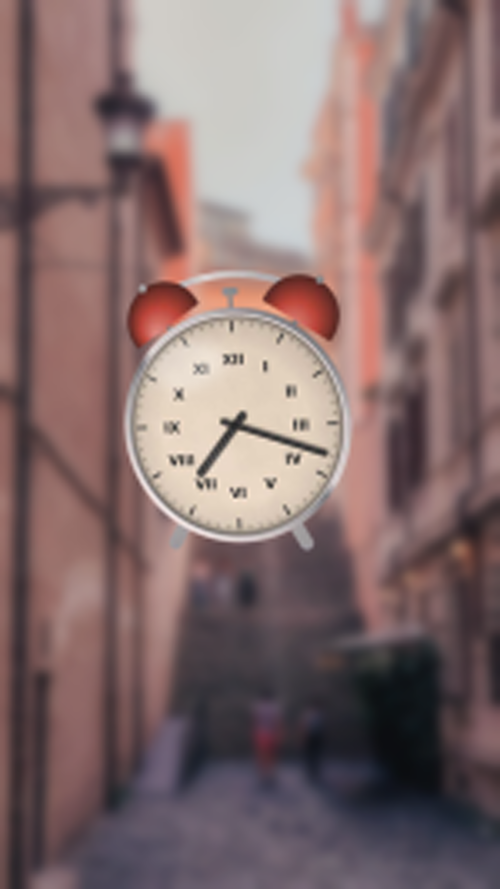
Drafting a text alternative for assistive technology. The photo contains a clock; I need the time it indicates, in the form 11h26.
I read 7h18
